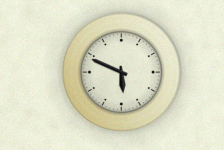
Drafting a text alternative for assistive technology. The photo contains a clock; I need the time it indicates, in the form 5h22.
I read 5h49
